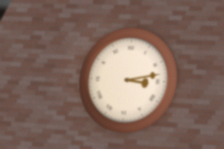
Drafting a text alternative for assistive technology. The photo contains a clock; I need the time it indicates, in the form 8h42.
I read 3h13
